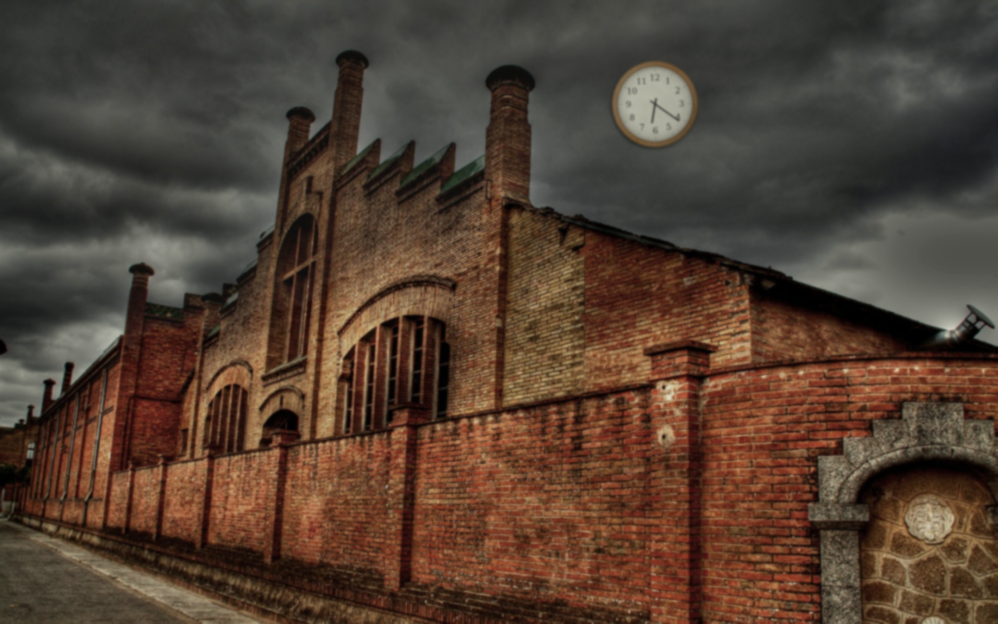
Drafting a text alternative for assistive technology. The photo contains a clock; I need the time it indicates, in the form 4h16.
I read 6h21
